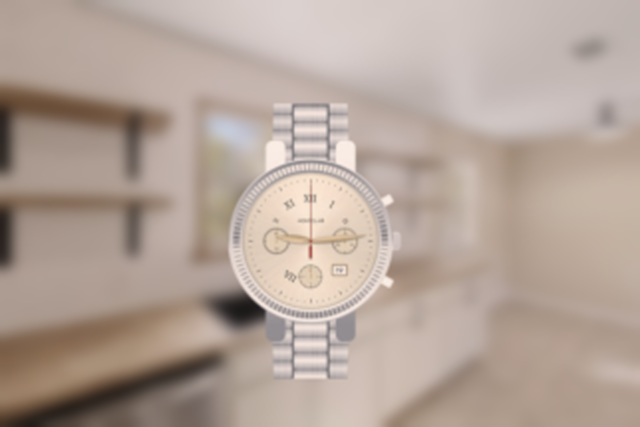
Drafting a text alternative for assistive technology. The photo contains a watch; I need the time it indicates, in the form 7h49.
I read 9h14
